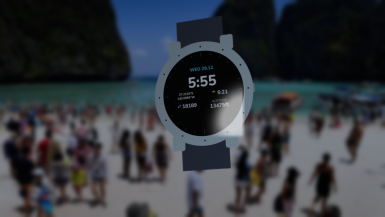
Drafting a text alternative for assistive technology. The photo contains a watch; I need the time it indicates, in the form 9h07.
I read 5h55
